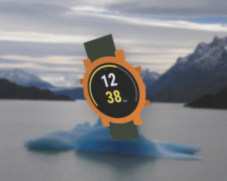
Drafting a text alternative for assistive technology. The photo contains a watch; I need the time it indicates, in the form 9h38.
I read 12h38
